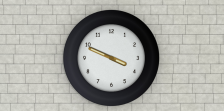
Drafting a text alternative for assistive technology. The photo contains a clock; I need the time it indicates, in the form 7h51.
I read 3h49
